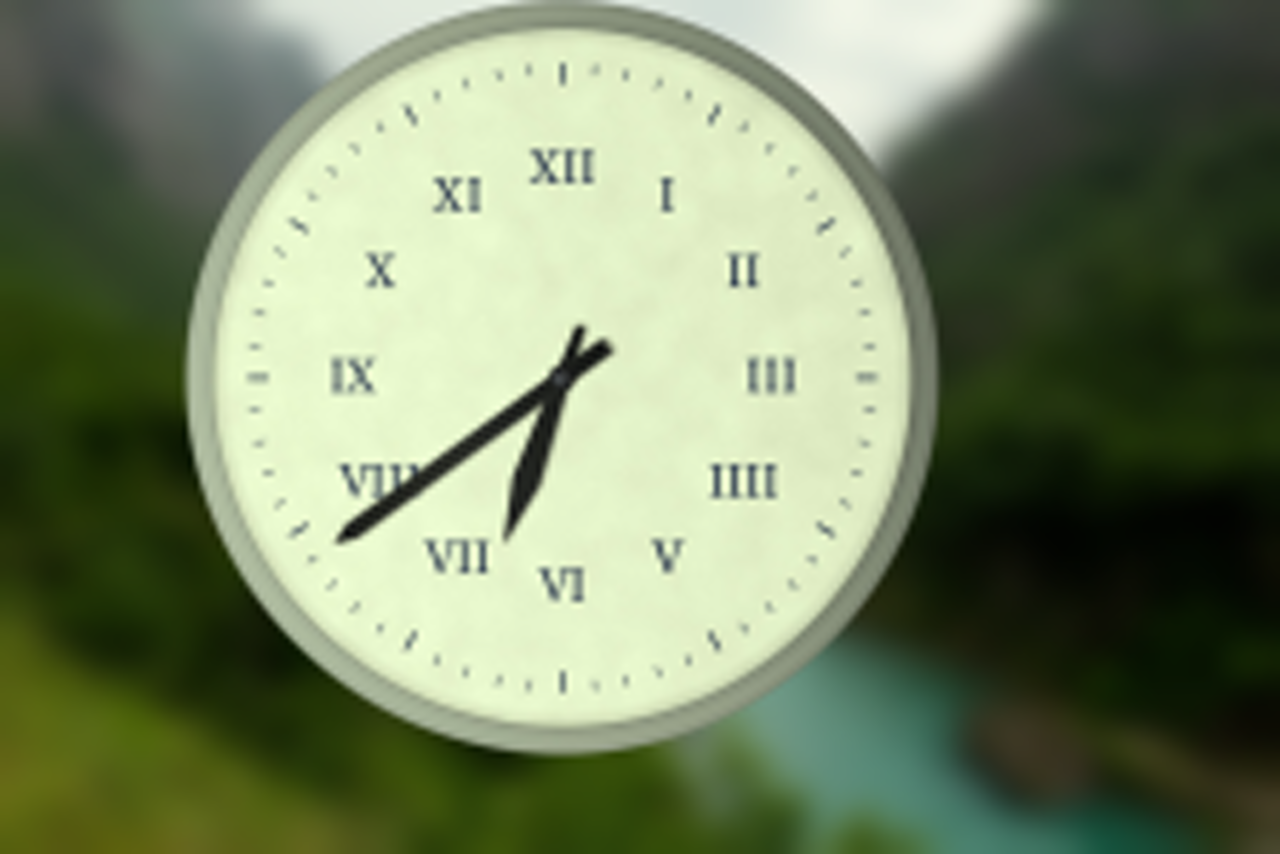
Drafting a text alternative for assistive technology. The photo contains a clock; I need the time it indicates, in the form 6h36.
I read 6h39
